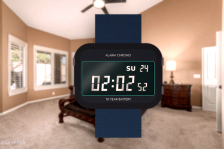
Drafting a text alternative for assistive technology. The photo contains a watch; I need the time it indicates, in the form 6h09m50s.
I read 2h02m52s
